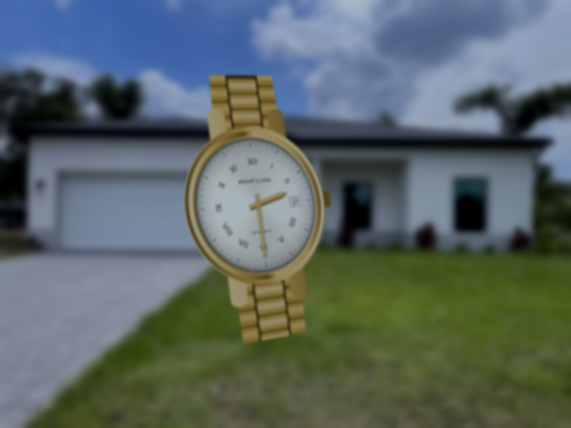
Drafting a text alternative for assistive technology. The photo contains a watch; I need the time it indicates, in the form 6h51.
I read 2h30
